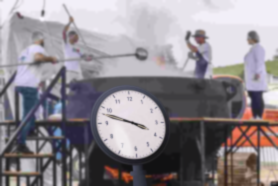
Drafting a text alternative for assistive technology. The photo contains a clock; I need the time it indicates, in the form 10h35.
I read 3h48
